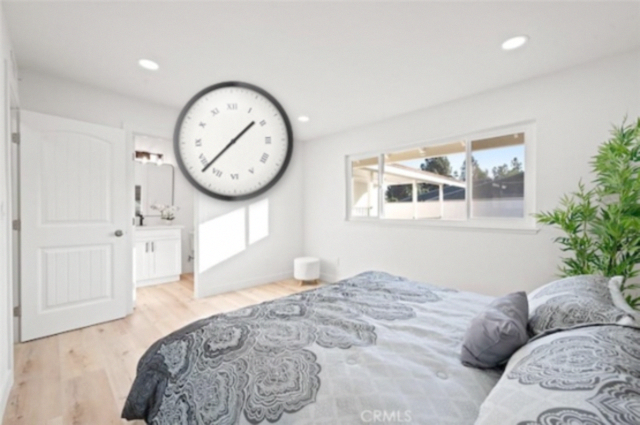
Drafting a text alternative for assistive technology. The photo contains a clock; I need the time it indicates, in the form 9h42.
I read 1h38
